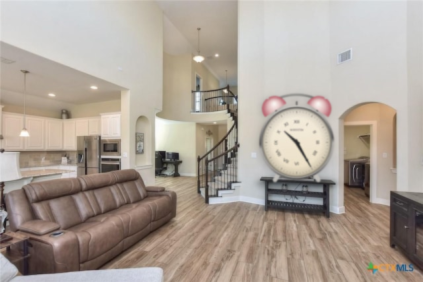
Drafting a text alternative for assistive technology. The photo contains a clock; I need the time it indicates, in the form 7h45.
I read 10h25
